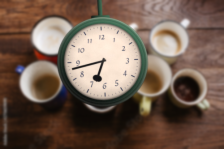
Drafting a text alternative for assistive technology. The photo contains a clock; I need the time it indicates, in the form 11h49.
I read 6h43
